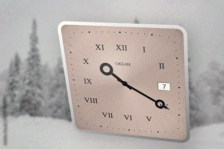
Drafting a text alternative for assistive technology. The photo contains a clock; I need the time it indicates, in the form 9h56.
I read 10h20
